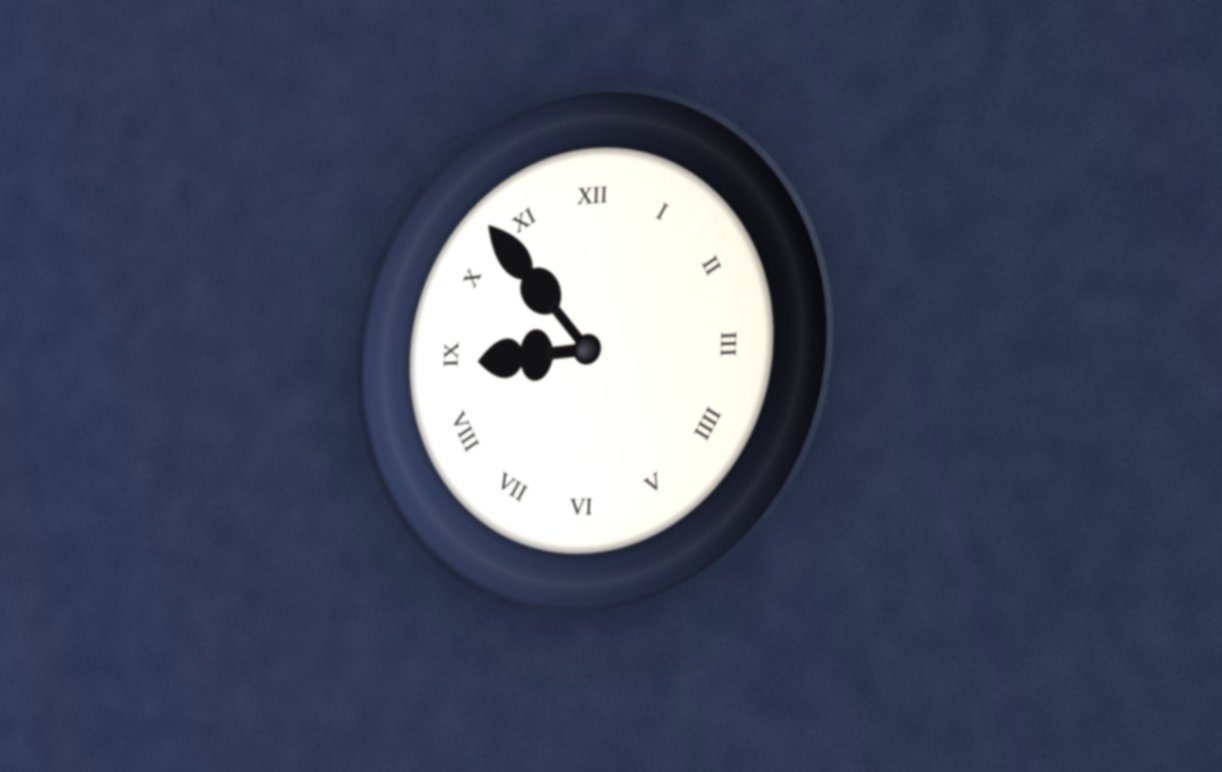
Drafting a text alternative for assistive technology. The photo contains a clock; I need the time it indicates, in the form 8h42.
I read 8h53
